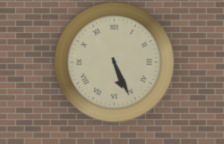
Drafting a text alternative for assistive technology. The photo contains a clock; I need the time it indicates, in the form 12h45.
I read 5h26
